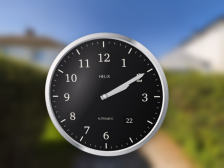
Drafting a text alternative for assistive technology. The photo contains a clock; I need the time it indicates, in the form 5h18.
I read 2h10
